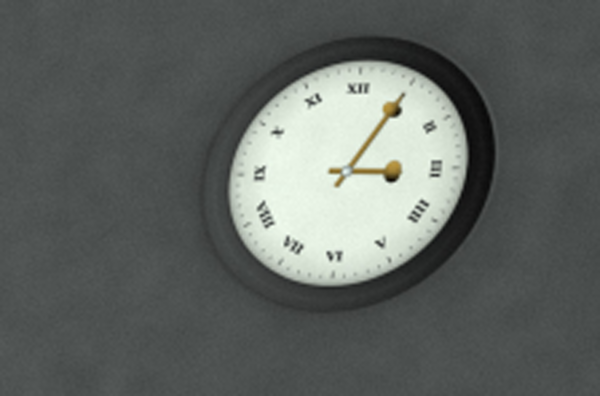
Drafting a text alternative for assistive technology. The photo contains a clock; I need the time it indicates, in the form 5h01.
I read 3h05
